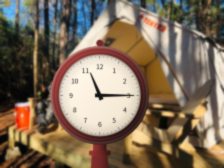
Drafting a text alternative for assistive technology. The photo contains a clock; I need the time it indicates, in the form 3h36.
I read 11h15
